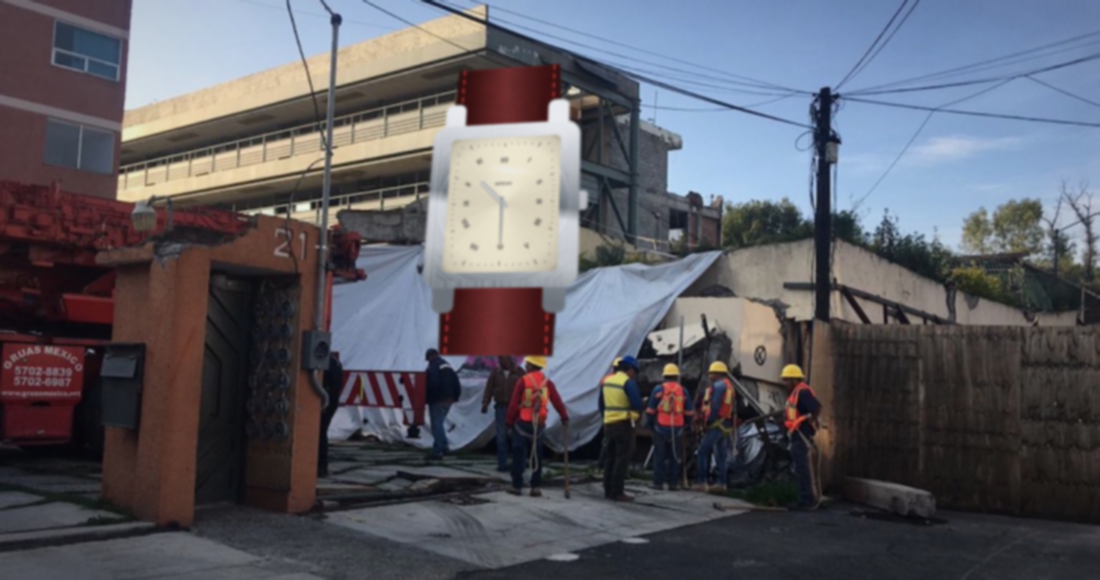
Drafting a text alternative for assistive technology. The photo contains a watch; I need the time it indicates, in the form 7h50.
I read 10h30
